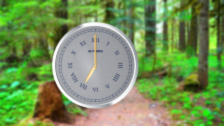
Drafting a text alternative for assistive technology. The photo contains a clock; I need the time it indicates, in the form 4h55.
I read 7h00
